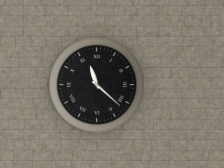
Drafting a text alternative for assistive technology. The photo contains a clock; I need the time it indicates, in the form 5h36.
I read 11h22
